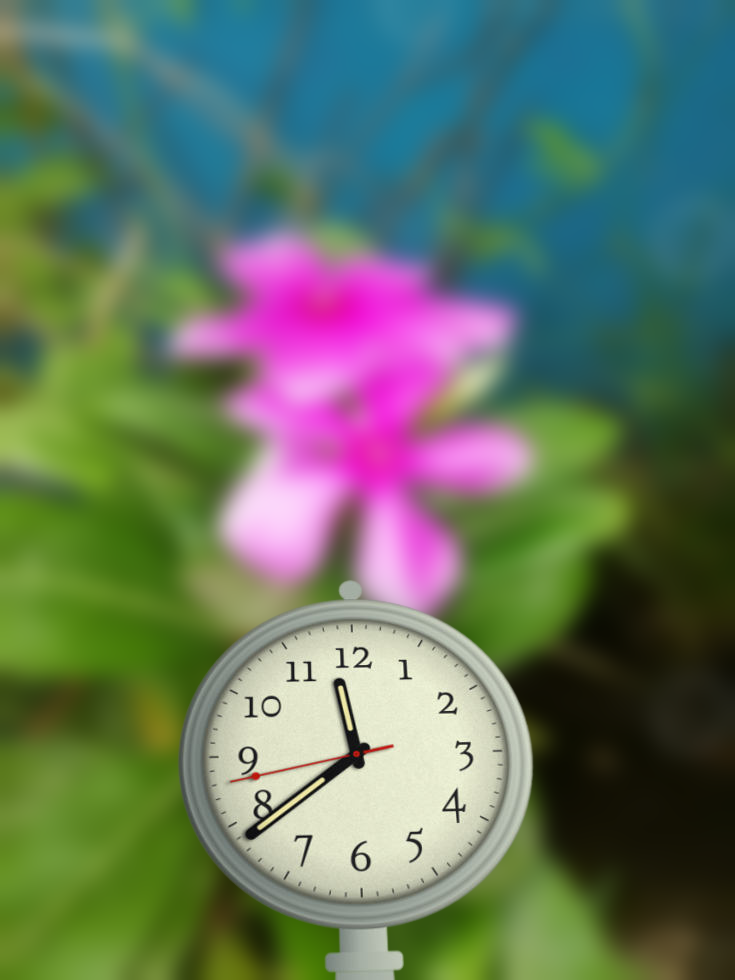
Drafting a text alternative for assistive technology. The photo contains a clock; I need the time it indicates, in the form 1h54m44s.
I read 11h38m43s
